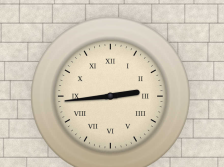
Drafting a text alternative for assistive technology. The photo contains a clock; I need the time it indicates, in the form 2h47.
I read 2h44
